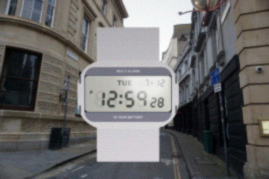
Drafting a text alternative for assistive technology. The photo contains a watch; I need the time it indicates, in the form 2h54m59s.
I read 12h59m28s
